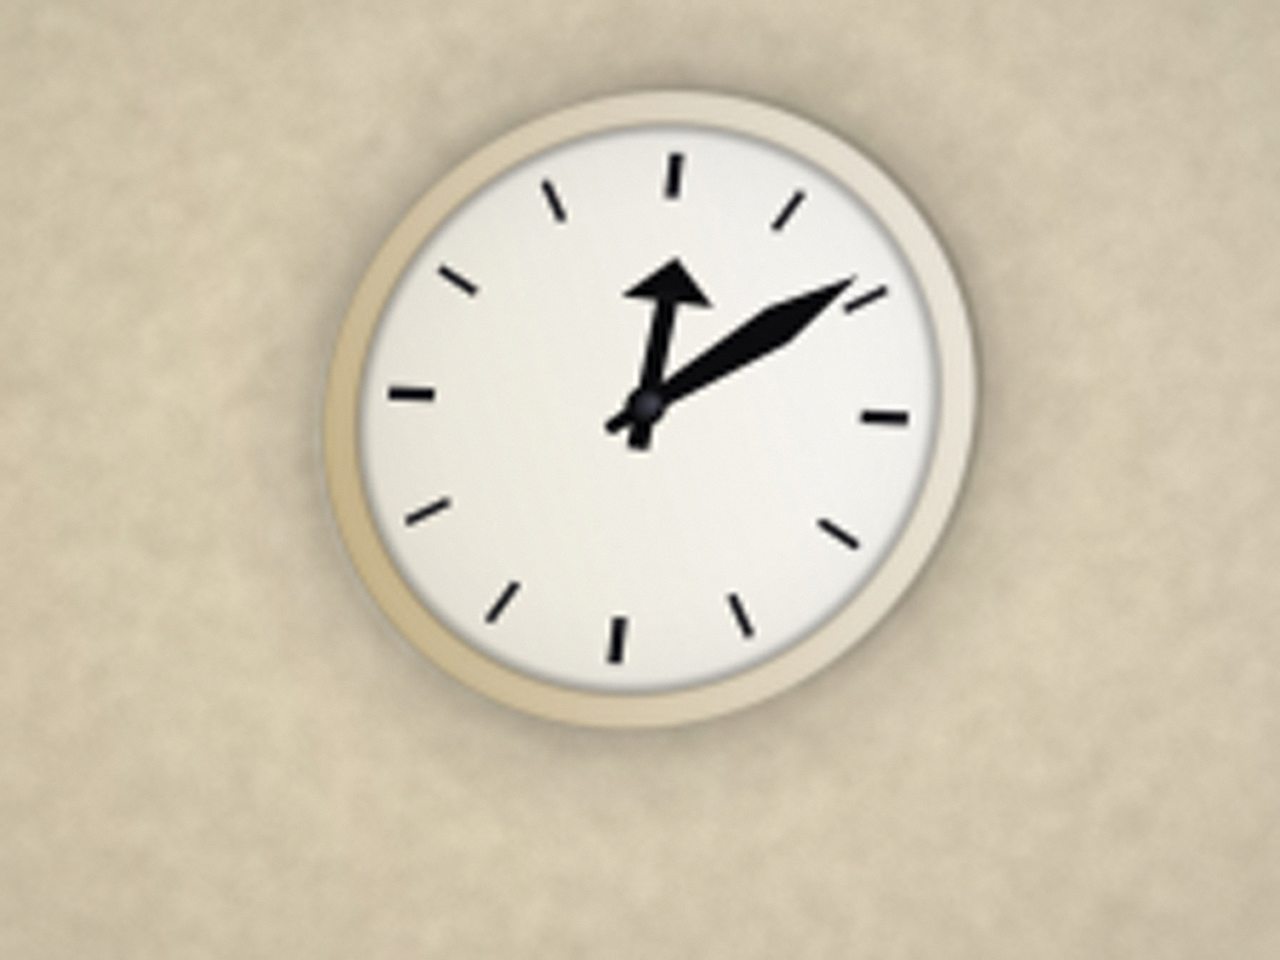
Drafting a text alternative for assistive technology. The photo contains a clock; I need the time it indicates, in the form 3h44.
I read 12h09
